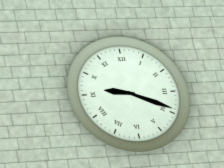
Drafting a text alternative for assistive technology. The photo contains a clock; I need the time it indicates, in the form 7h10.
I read 9h19
